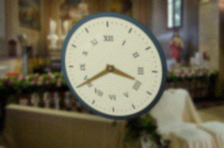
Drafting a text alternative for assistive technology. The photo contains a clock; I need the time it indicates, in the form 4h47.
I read 3h40
